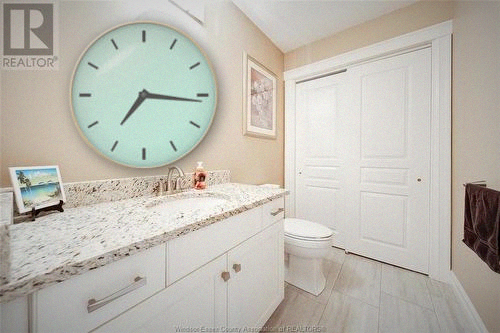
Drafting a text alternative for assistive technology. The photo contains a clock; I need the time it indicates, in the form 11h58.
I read 7h16
